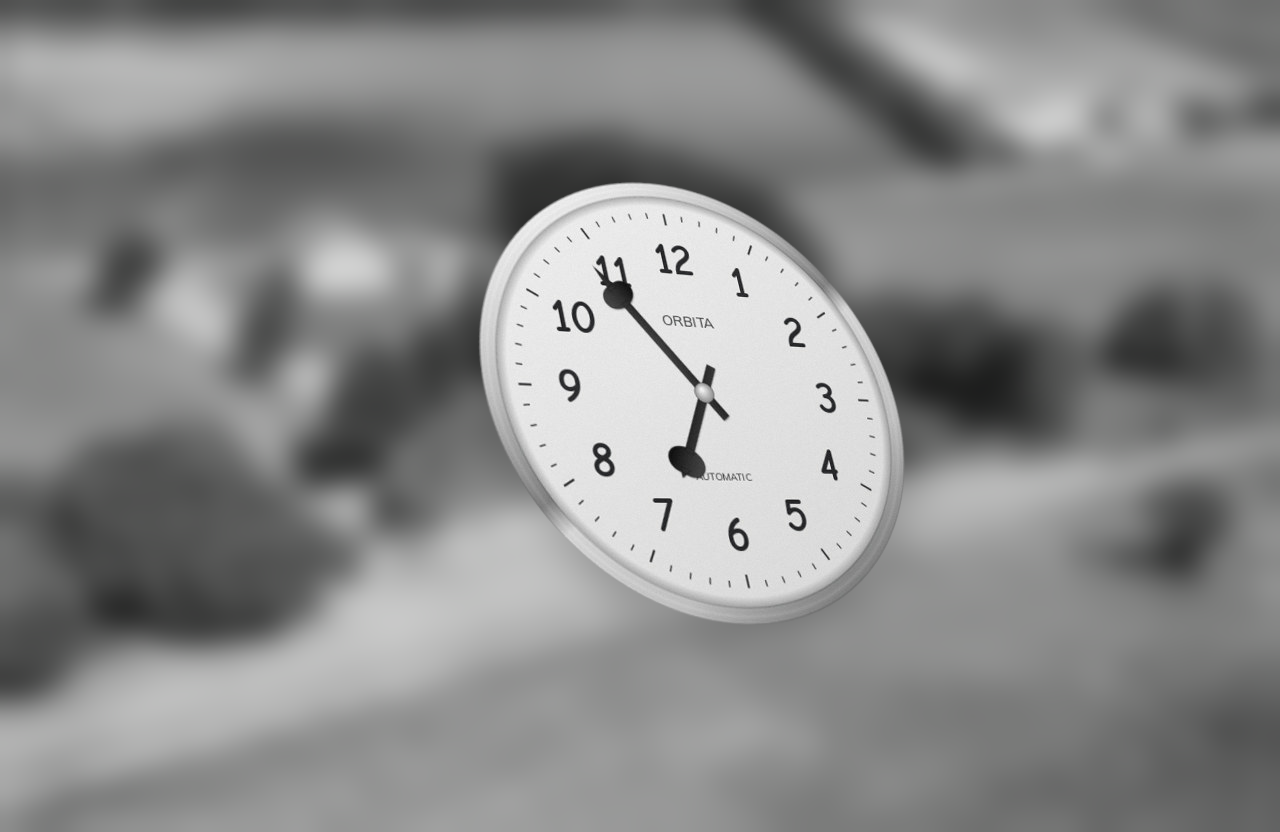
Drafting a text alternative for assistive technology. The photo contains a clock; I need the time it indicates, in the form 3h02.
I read 6h54
